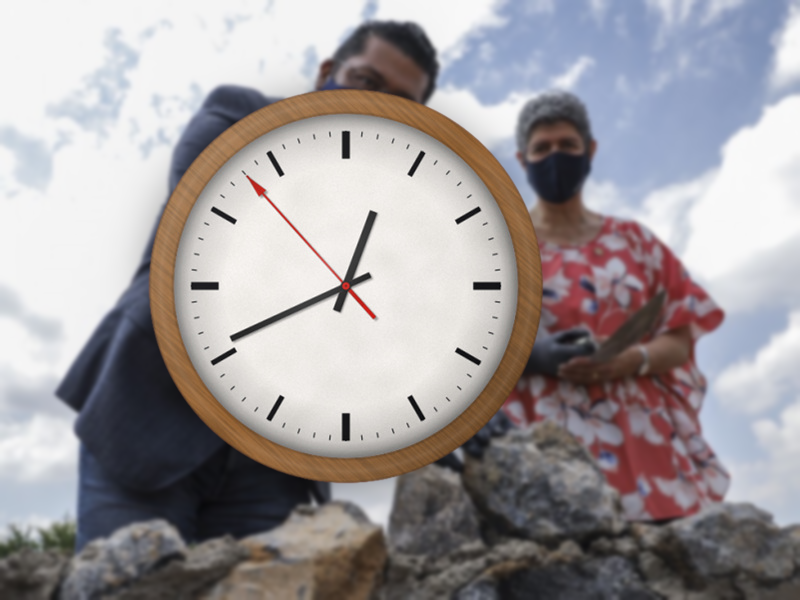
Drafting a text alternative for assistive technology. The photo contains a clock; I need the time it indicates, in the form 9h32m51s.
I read 12h40m53s
